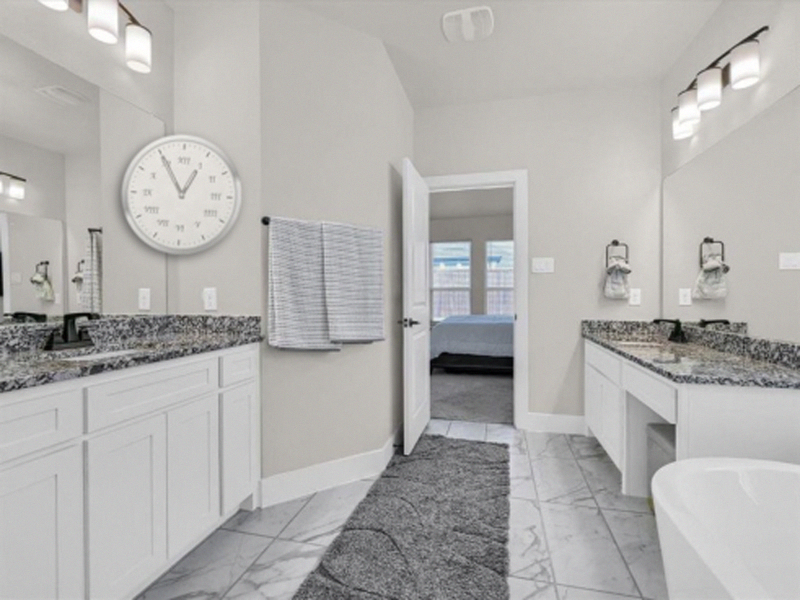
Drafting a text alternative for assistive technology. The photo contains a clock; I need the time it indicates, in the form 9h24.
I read 12h55
